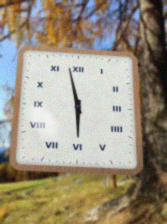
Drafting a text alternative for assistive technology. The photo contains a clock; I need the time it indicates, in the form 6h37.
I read 5h58
